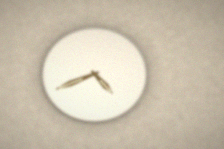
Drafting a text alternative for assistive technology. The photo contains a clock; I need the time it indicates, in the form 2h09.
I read 4h41
